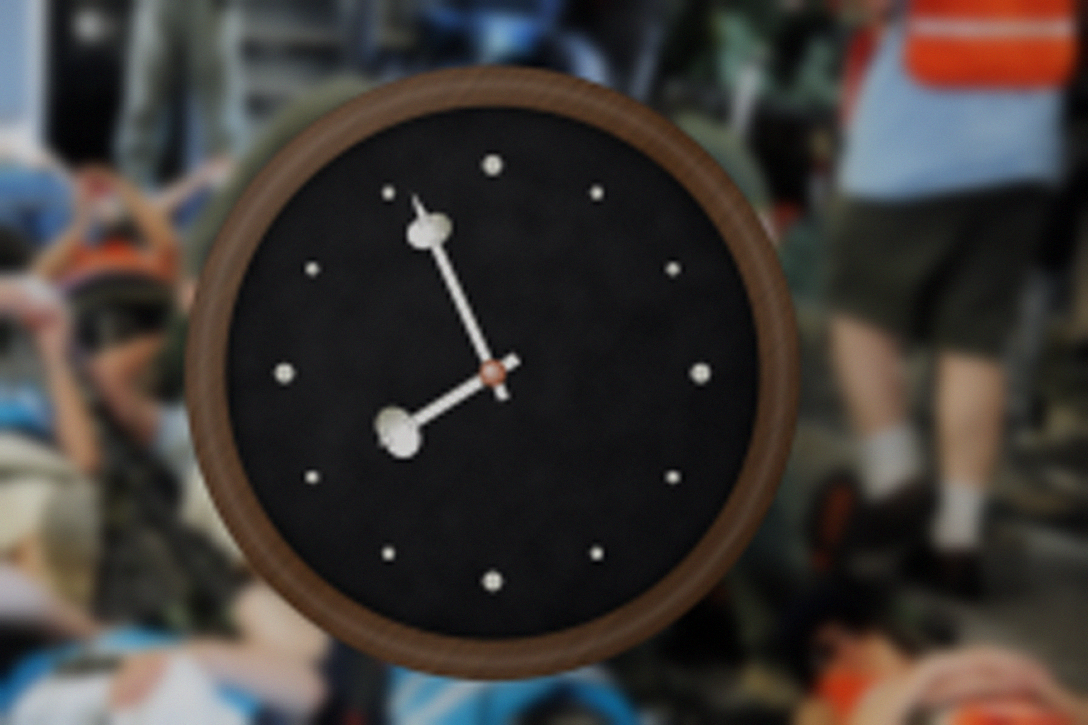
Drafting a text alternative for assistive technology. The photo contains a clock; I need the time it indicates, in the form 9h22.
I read 7h56
